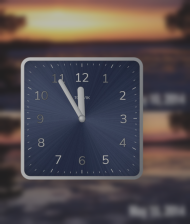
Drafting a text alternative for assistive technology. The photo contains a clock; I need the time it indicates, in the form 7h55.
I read 11h55
